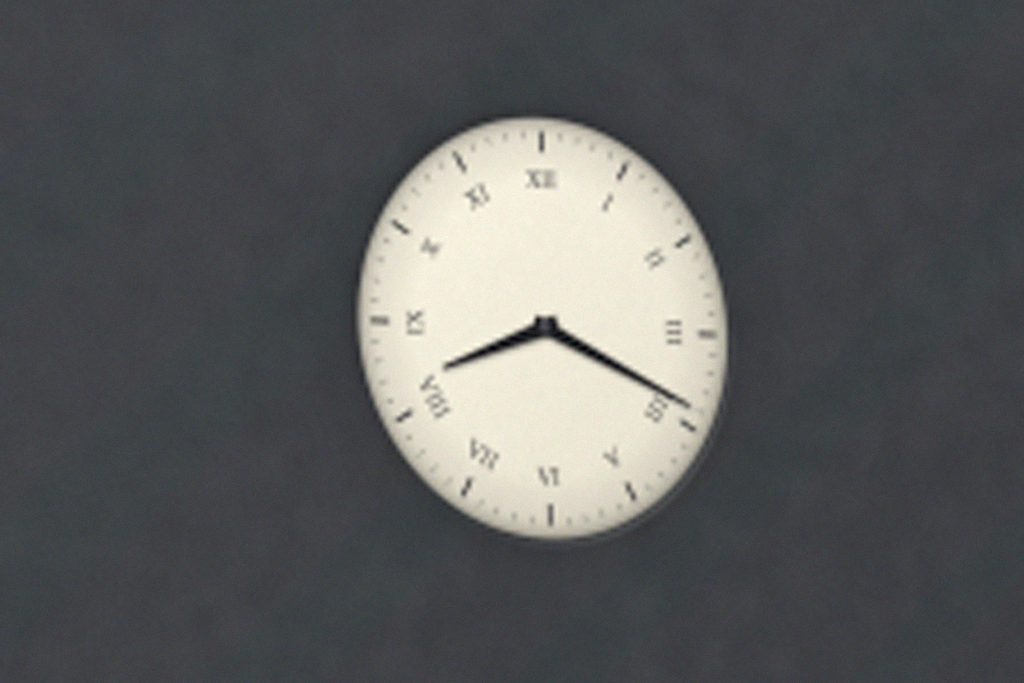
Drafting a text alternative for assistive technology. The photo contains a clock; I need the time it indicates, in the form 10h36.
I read 8h19
